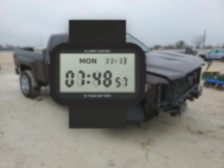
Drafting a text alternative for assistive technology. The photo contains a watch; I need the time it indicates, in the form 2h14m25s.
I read 7h48m57s
